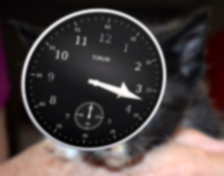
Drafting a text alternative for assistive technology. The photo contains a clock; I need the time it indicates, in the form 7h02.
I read 3h17
